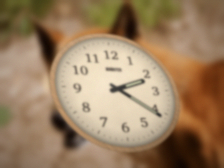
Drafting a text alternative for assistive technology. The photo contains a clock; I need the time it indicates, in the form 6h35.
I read 2h21
